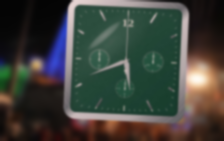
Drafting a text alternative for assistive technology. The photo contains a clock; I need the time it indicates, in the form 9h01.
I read 5h41
